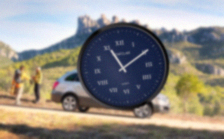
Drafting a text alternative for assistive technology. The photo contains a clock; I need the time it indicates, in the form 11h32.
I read 11h10
